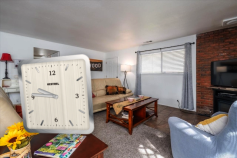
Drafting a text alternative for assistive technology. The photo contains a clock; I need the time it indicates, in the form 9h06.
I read 9h46
